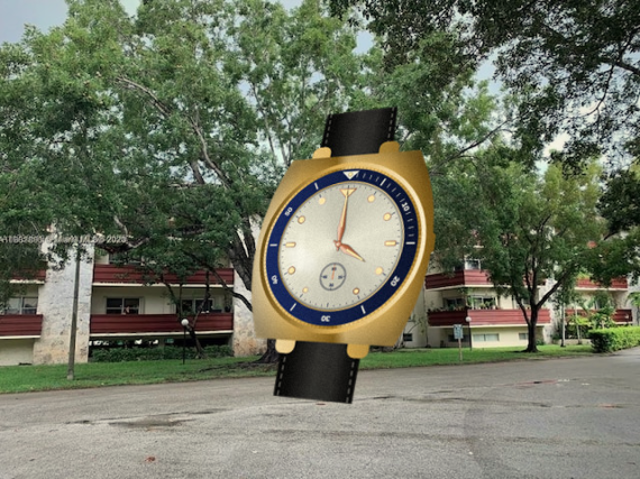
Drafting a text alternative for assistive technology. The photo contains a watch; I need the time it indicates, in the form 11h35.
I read 4h00
